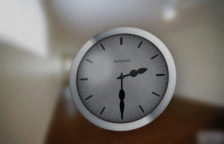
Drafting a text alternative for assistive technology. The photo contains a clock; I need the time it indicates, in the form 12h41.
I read 2h30
